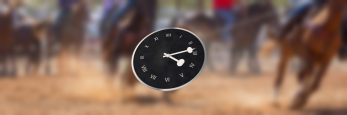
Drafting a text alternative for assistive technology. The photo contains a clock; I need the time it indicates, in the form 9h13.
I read 4h13
